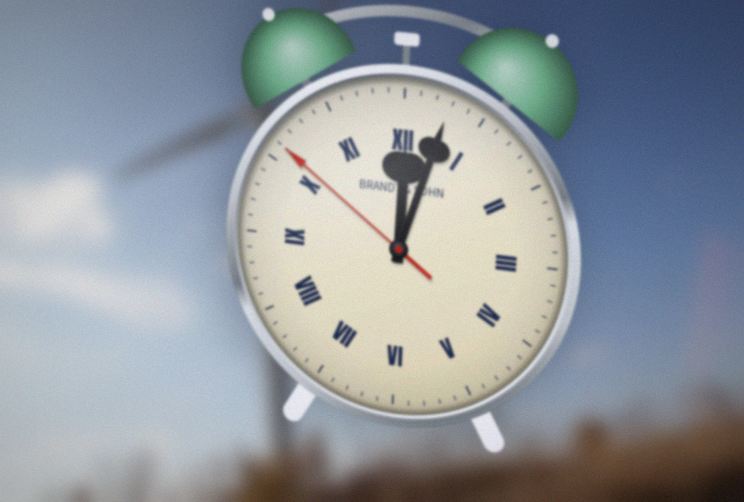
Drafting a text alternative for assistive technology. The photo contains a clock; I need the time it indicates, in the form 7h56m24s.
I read 12h02m51s
